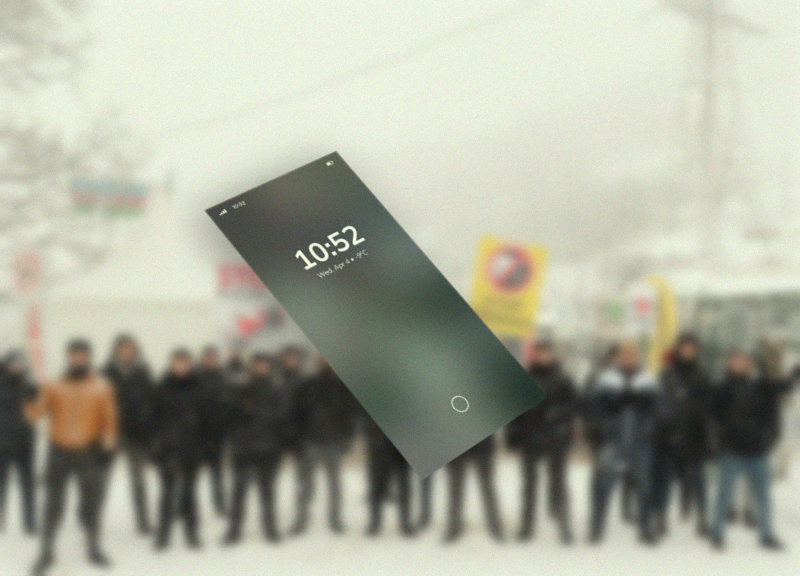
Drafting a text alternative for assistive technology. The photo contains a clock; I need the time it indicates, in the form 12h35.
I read 10h52
